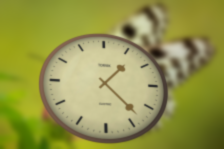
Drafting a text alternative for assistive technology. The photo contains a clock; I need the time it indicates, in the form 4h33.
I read 1h23
